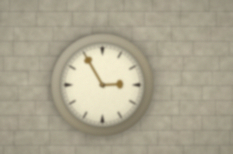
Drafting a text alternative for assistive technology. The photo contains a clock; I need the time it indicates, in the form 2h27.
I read 2h55
